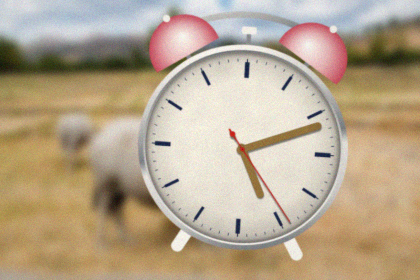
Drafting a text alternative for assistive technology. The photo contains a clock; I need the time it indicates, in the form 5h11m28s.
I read 5h11m24s
